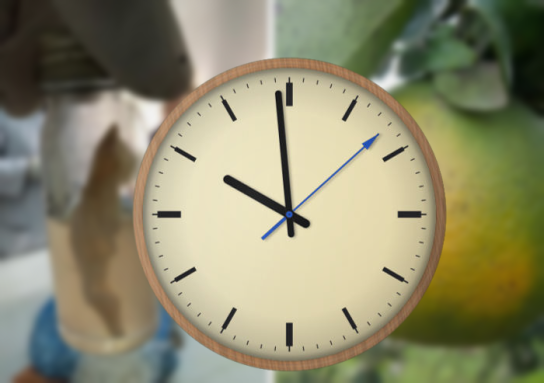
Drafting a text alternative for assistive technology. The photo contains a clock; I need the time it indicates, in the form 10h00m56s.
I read 9h59m08s
